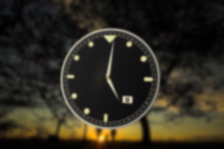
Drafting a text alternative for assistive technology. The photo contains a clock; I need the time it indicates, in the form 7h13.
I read 5h01
